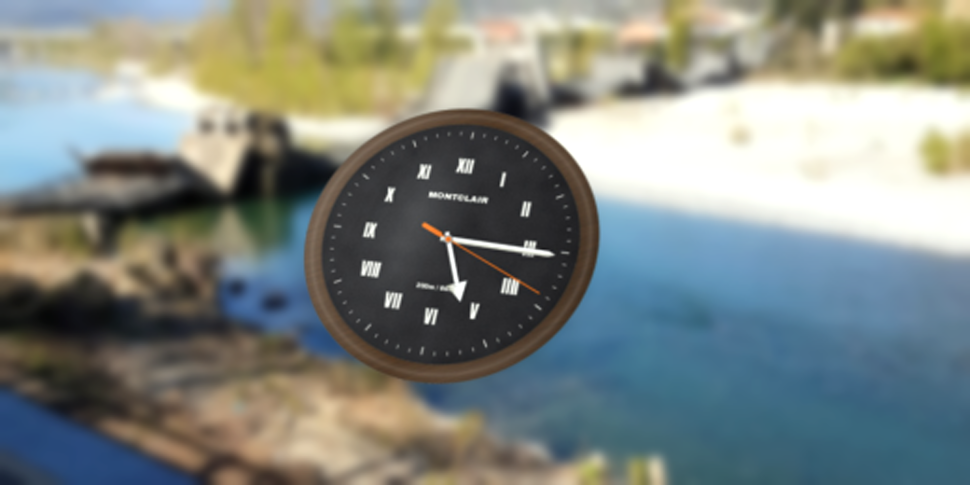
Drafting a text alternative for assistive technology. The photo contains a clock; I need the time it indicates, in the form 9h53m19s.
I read 5h15m19s
